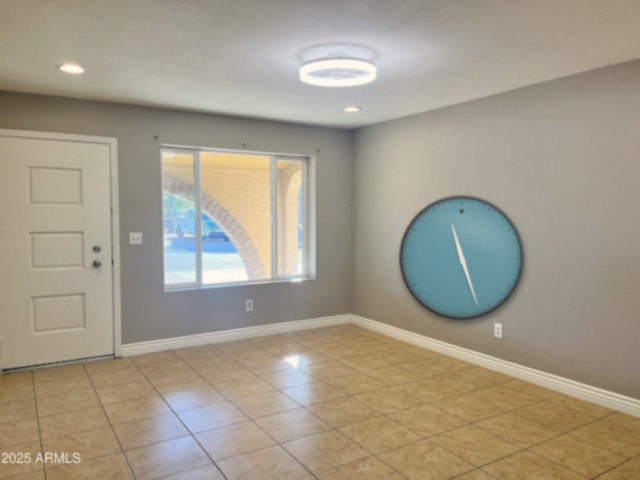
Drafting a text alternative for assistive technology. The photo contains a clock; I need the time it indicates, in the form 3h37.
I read 11h27
